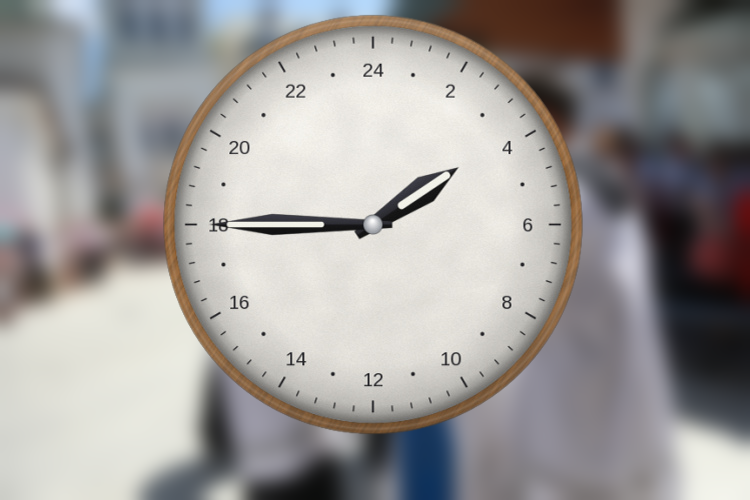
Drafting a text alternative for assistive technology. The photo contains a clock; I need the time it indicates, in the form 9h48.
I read 3h45
